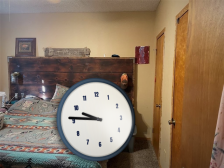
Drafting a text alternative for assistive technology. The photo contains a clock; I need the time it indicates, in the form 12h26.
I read 9h46
